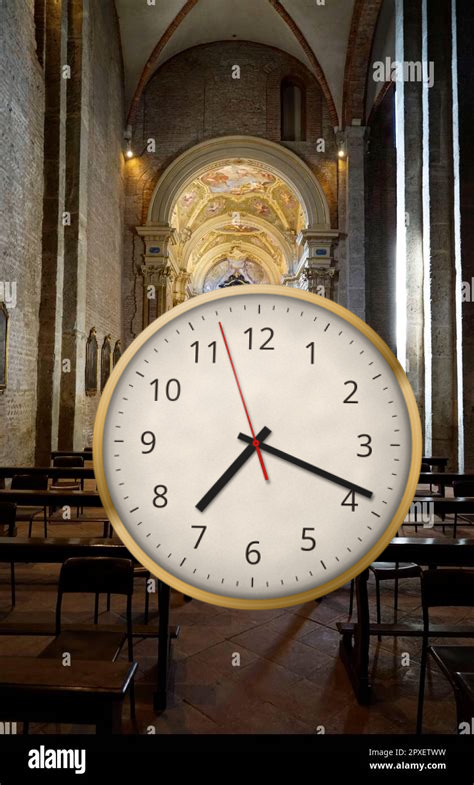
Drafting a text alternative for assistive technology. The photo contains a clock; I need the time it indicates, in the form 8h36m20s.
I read 7h18m57s
